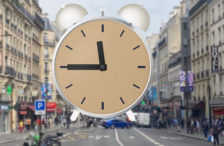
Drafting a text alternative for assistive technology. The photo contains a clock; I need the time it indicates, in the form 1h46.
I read 11h45
